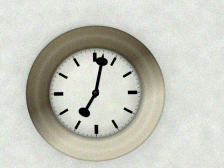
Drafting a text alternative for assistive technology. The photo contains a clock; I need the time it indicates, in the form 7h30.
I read 7h02
